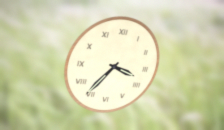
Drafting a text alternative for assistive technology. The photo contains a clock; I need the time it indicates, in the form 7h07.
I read 3h36
